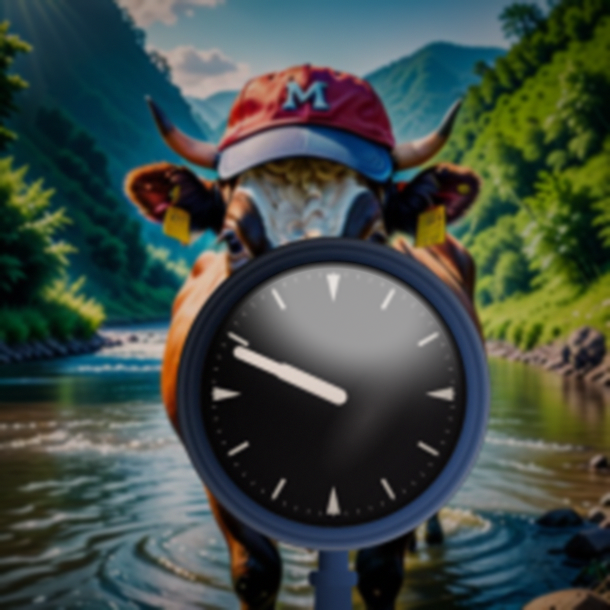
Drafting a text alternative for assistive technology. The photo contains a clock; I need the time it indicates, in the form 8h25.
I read 9h49
